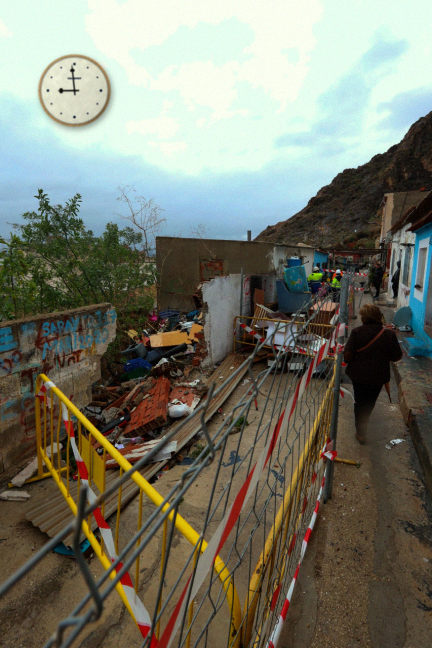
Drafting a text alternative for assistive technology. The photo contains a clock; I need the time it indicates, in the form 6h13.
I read 8h59
